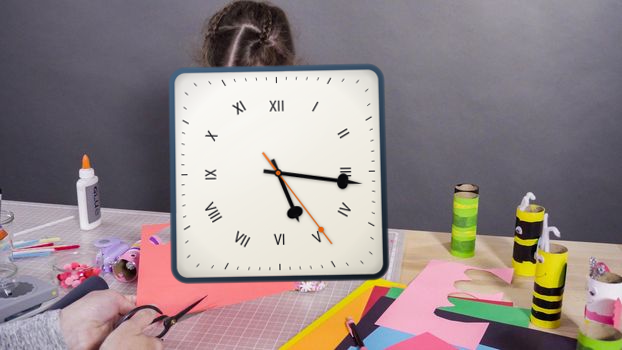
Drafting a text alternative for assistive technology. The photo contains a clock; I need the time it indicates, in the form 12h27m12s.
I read 5h16m24s
